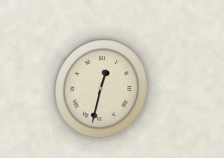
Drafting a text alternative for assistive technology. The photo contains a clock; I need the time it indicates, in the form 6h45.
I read 12h32
